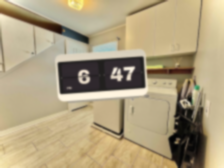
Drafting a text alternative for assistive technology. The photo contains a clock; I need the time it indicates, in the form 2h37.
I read 6h47
